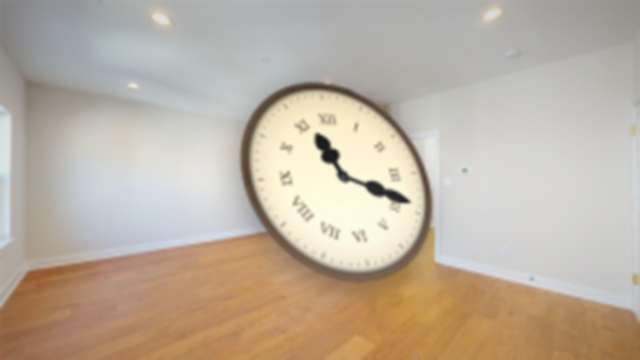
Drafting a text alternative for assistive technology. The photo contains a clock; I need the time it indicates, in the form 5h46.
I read 11h19
